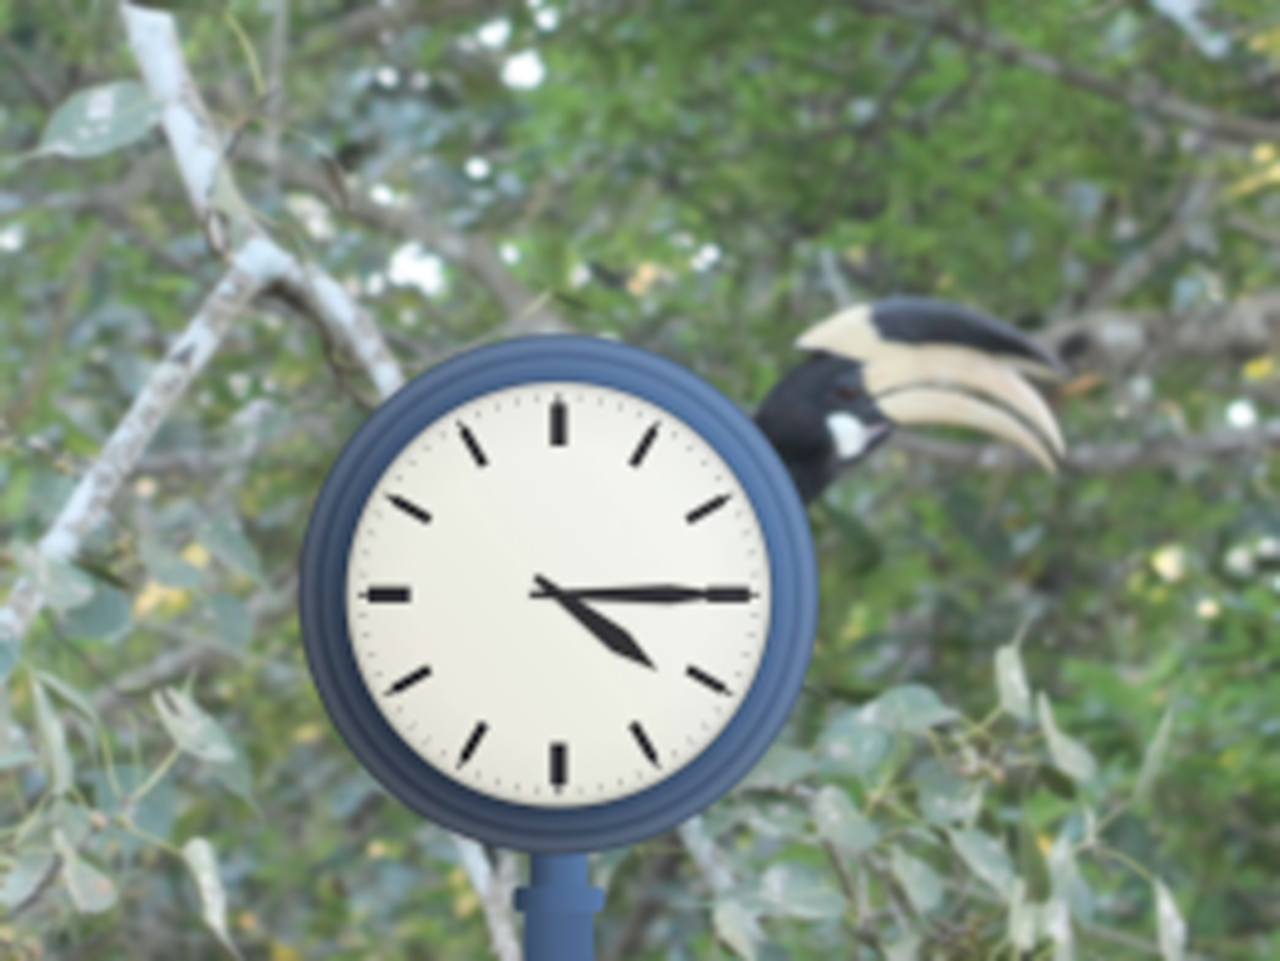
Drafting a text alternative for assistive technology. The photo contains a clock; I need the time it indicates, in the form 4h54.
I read 4h15
